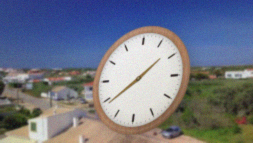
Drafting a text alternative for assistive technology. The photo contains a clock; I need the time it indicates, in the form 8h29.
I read 1h39
